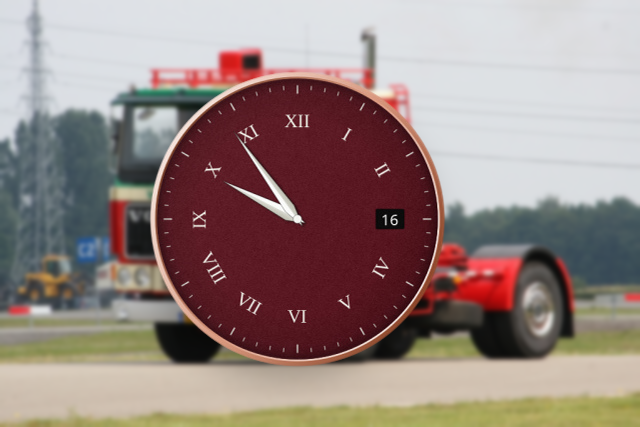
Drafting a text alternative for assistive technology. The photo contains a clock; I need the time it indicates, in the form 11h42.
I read 9h54
